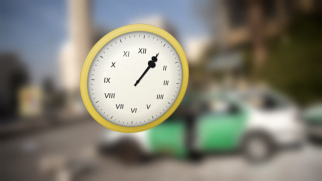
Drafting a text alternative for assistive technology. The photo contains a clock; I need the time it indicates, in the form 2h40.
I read 1h05
